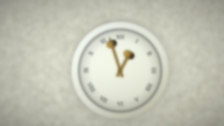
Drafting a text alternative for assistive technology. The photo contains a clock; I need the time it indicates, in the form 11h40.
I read 12h57
